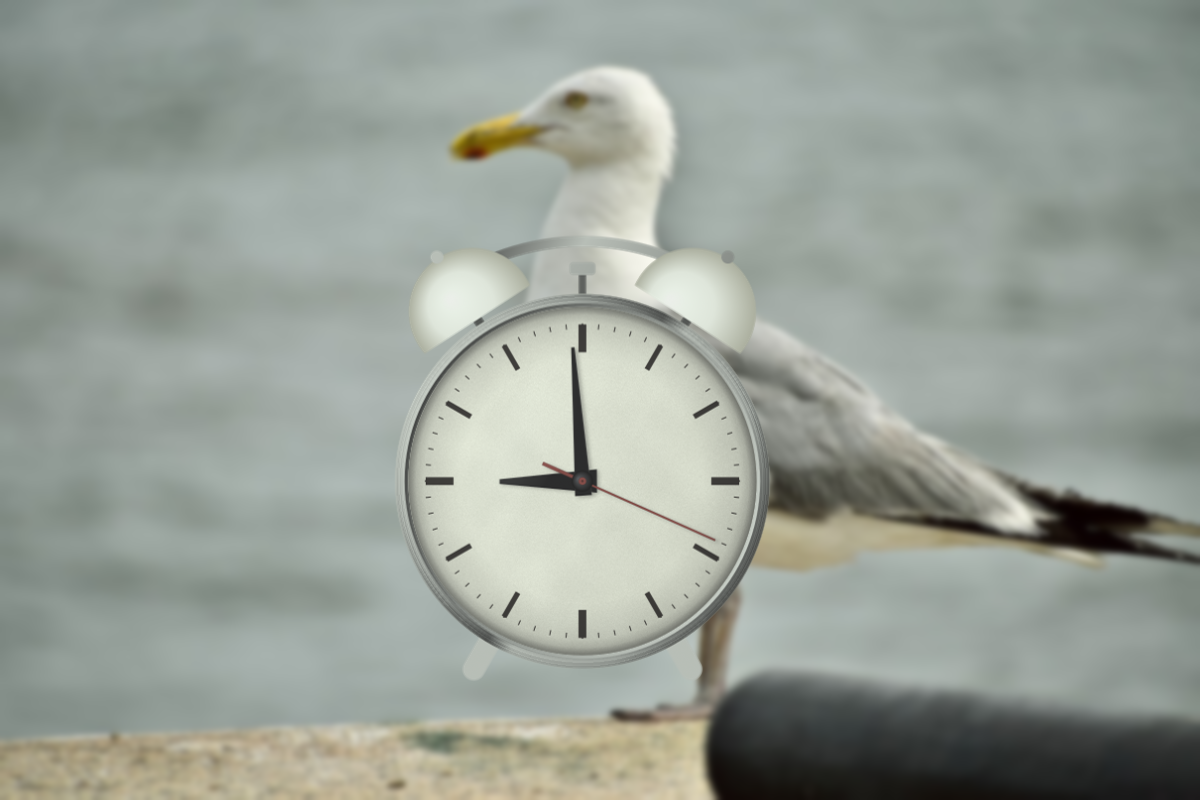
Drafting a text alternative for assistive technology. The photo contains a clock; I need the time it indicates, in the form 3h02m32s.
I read 8h59m19s
